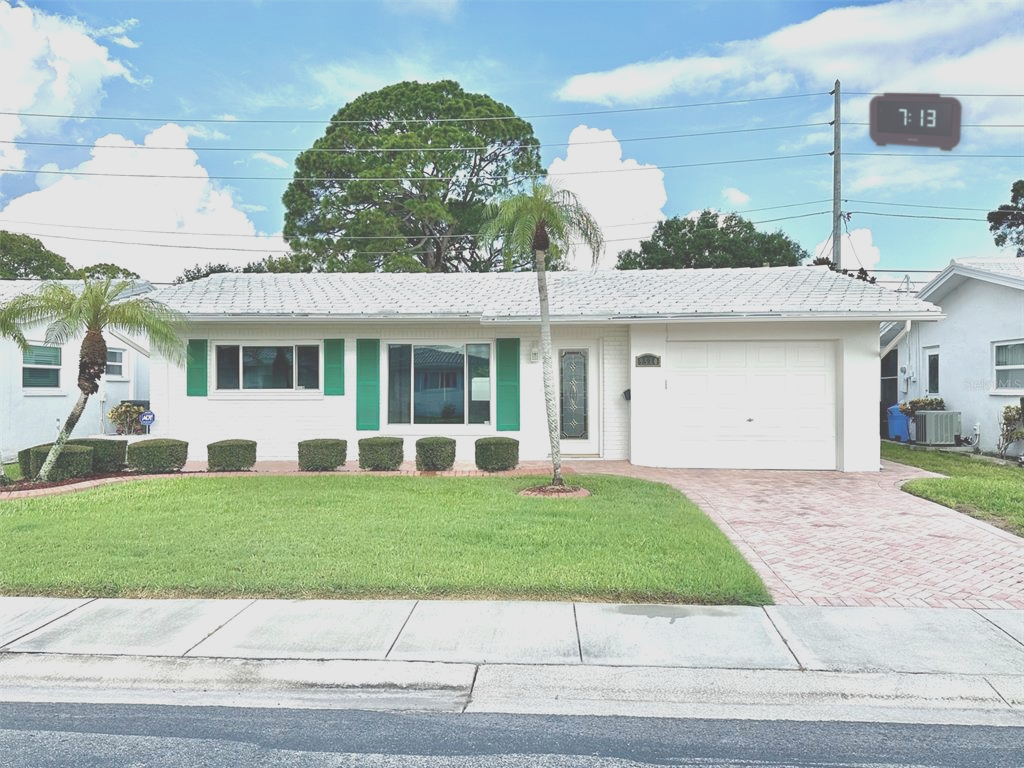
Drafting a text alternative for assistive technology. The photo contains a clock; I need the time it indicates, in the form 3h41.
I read 7h13
